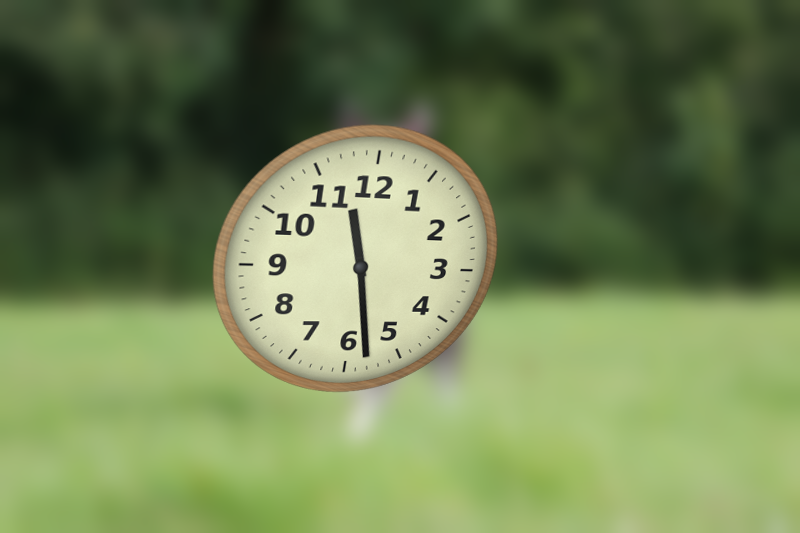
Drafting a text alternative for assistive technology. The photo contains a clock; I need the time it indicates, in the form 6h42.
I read 11h28
